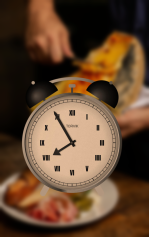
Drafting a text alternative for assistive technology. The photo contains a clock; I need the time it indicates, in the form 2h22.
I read 7h55
